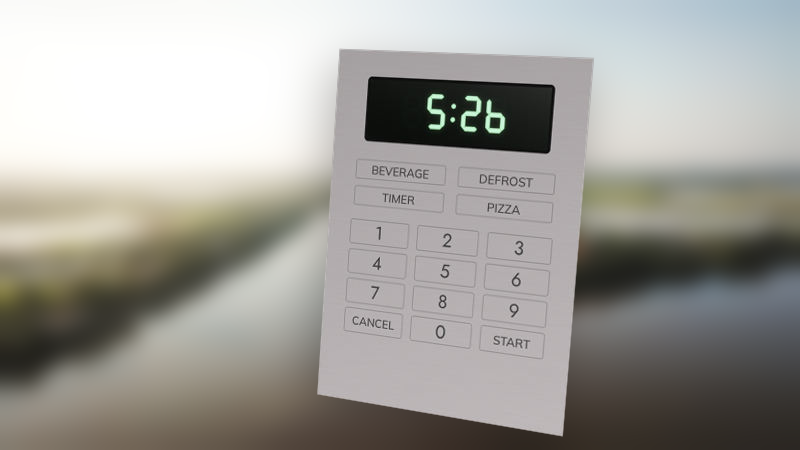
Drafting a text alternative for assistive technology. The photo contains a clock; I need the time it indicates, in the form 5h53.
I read 5h26
